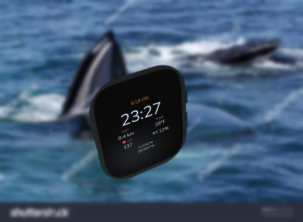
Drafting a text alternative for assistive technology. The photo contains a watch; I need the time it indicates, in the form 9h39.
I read 23h27
